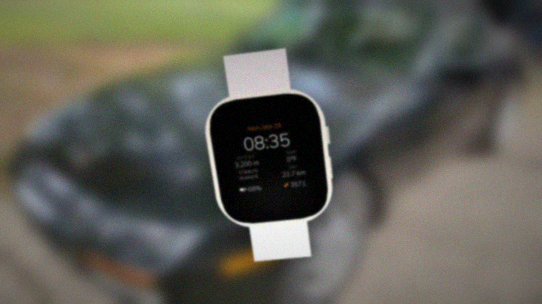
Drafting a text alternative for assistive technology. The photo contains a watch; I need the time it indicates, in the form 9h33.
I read 8h35
